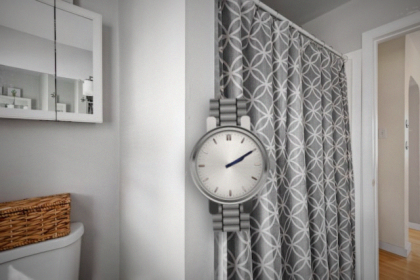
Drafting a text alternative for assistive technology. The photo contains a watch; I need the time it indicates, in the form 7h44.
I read 2h10
